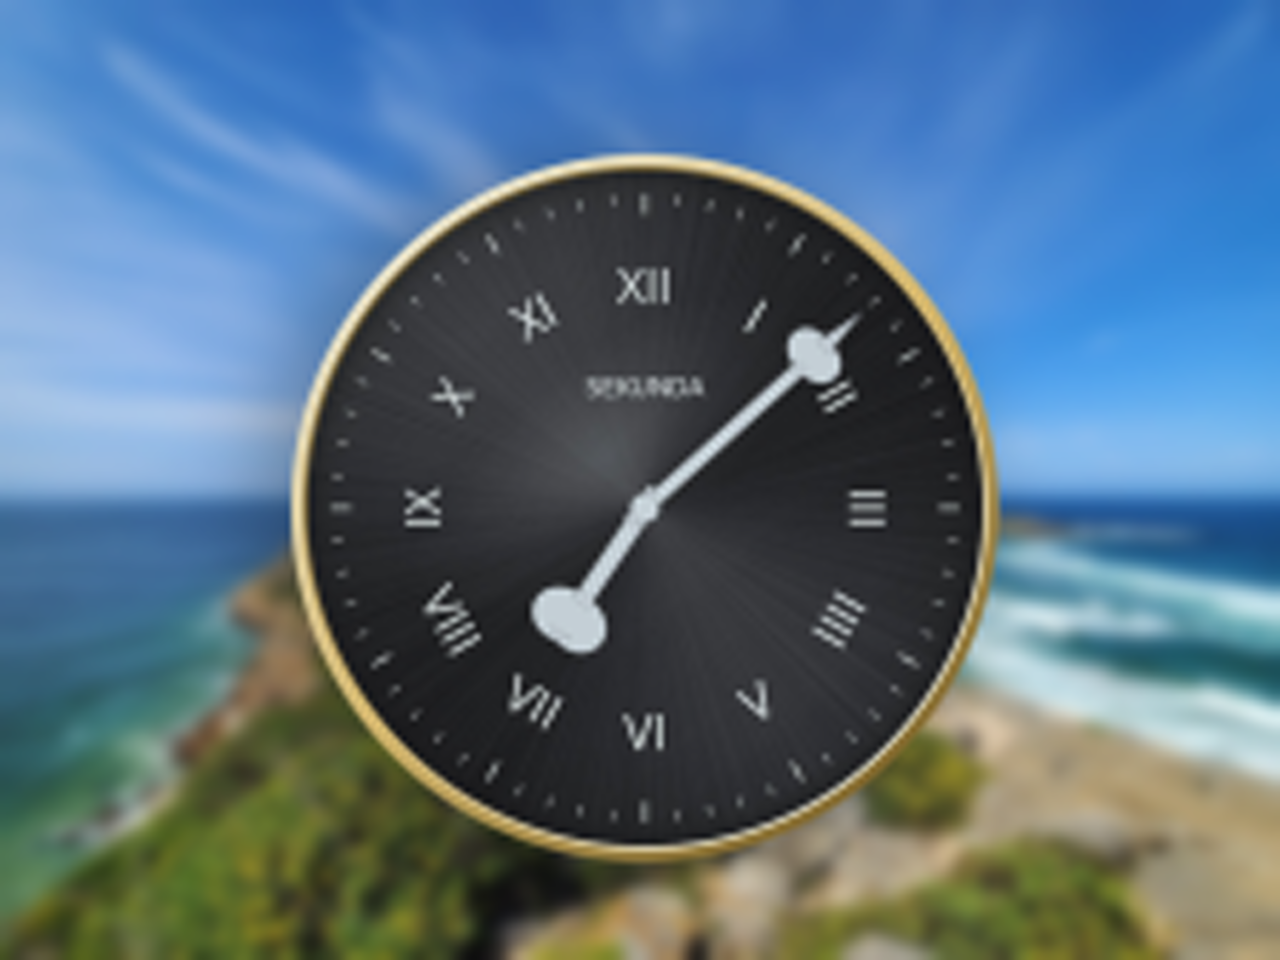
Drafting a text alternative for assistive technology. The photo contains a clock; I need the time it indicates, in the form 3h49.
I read 7h08
